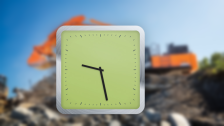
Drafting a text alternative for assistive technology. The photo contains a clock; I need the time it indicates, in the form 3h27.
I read 9h28
